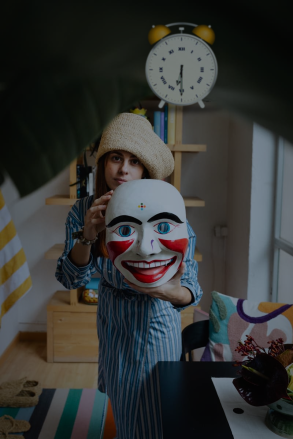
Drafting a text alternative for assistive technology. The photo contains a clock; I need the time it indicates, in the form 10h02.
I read 6h30
